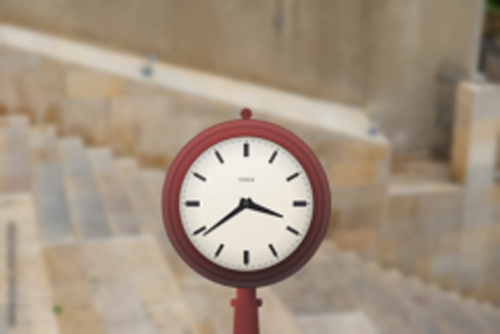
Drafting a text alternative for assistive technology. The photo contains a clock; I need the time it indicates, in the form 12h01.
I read 3h39
